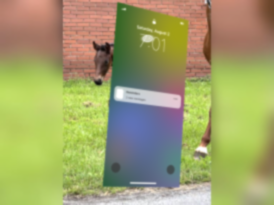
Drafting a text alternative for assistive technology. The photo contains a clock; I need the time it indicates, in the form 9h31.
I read 7h01
